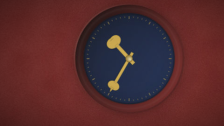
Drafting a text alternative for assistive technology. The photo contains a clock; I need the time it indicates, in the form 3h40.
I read 10h35
